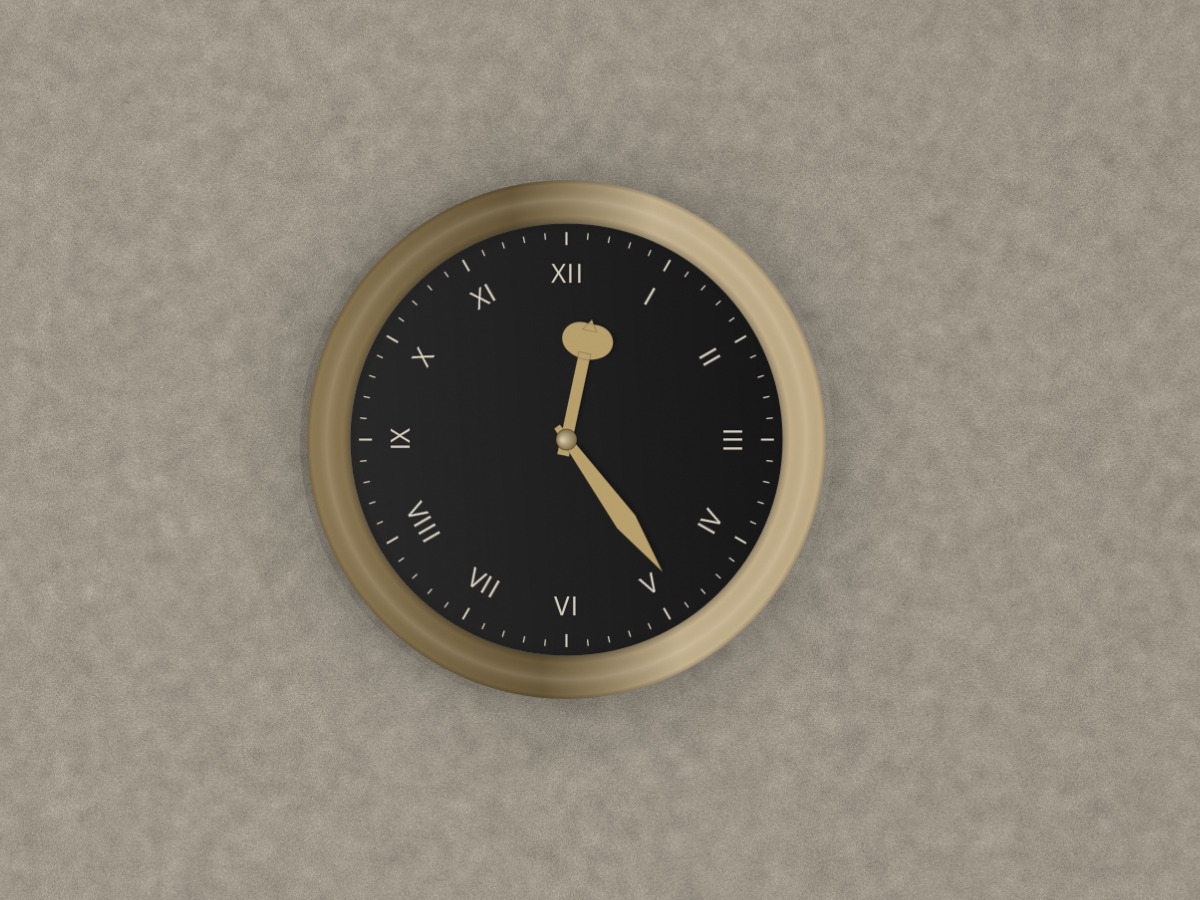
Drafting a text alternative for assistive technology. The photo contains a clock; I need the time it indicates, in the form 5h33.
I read 12h24
